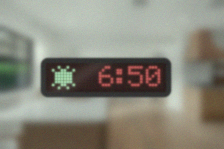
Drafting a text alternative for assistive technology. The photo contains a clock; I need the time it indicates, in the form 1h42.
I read 6h50
